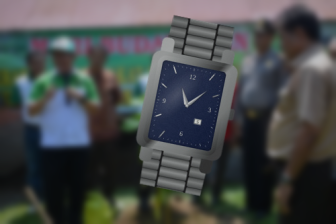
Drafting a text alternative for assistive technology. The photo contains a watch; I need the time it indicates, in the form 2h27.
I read 11h07
